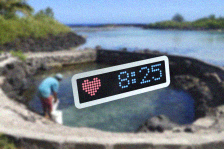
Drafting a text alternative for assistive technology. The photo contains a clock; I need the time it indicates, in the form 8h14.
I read 8h25
